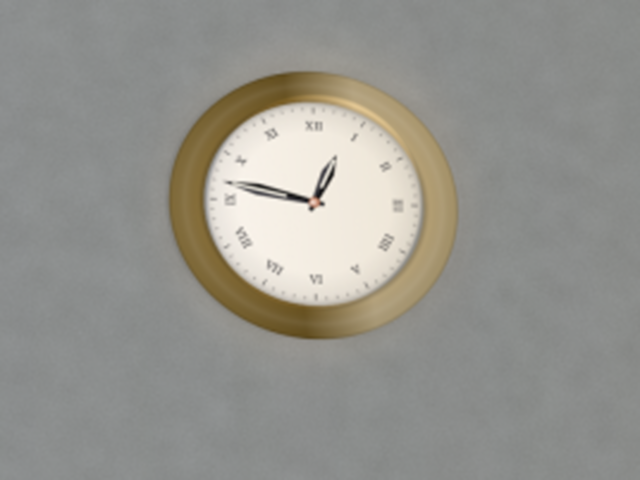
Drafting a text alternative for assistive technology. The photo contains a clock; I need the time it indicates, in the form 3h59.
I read 12h47
